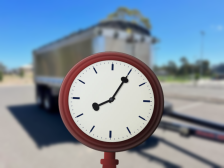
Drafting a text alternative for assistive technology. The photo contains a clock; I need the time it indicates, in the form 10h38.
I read 8h05
